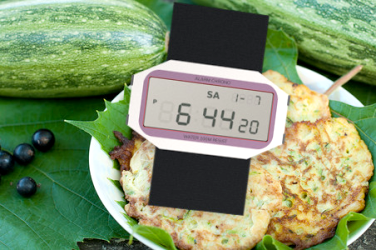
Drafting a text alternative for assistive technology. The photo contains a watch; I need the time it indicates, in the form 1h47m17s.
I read 6h44m20s
